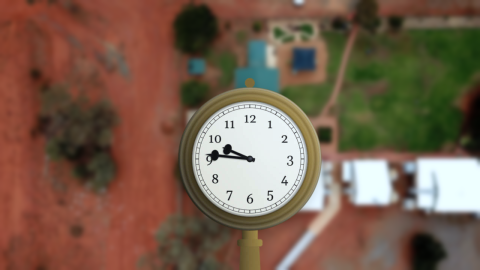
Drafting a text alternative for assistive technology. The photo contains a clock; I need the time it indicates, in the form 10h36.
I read 9h46
